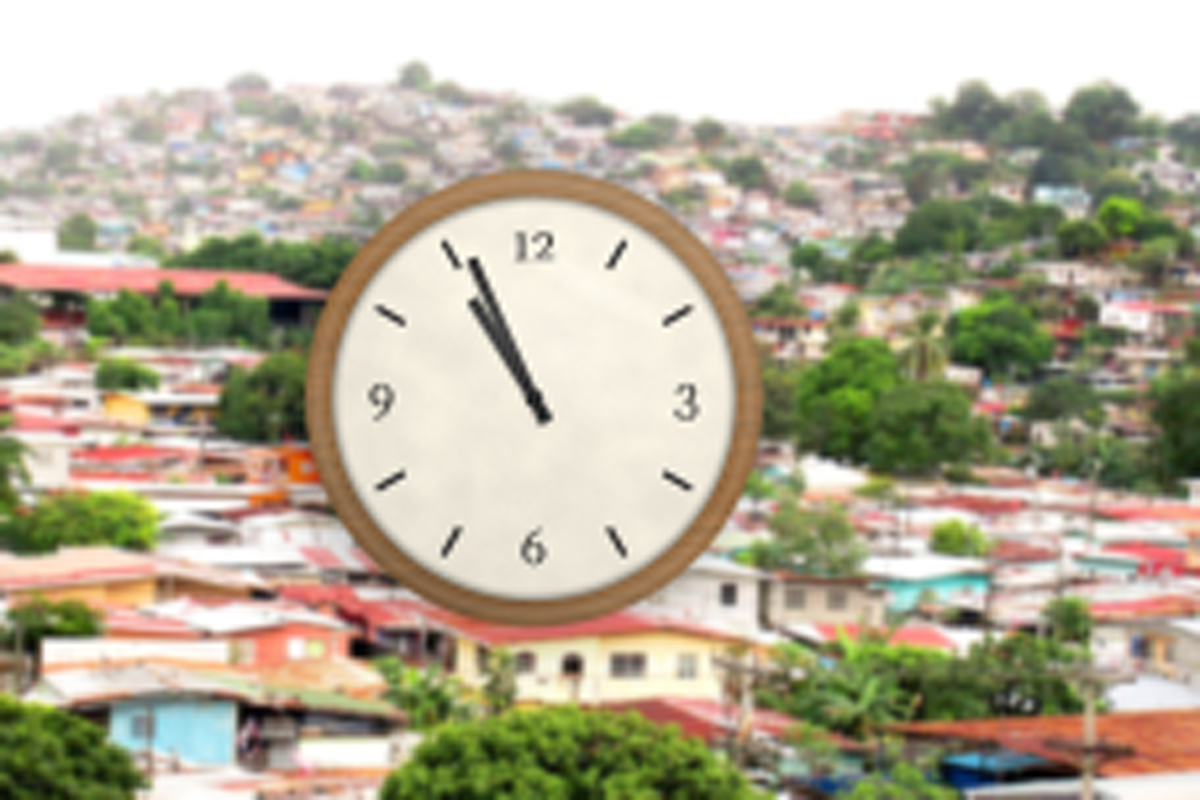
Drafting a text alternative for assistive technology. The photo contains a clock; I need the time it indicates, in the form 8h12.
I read 10h56
